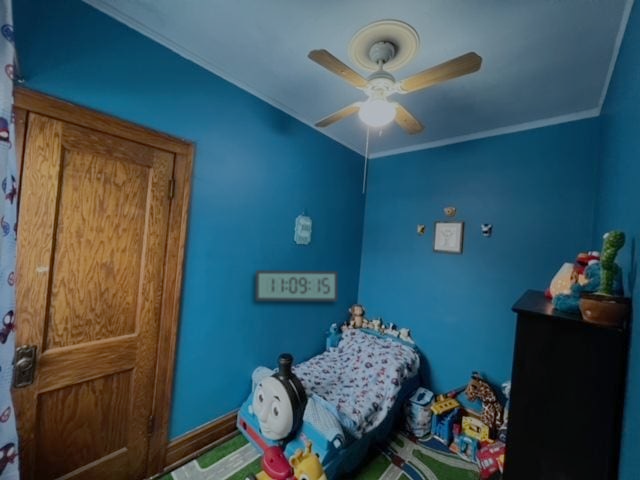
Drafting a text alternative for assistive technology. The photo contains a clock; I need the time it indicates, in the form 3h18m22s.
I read 11h09m15s
